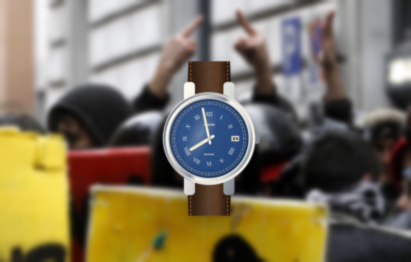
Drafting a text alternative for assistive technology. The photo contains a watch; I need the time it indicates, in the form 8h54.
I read 7h58
